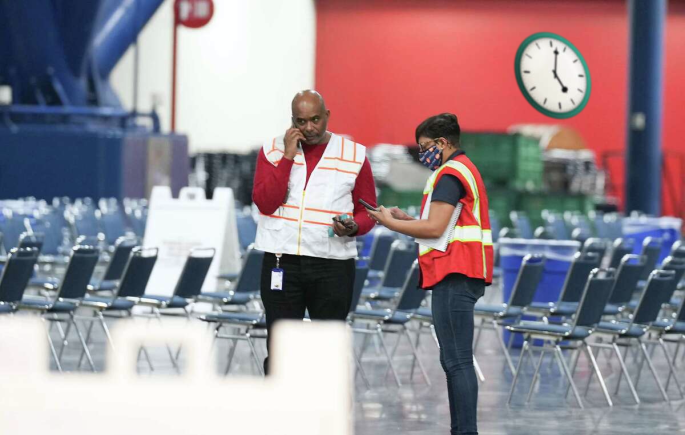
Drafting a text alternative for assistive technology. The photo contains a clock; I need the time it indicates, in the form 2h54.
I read 5h02
